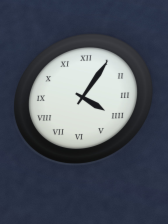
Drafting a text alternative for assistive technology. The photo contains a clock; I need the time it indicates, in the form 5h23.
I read 4h05
